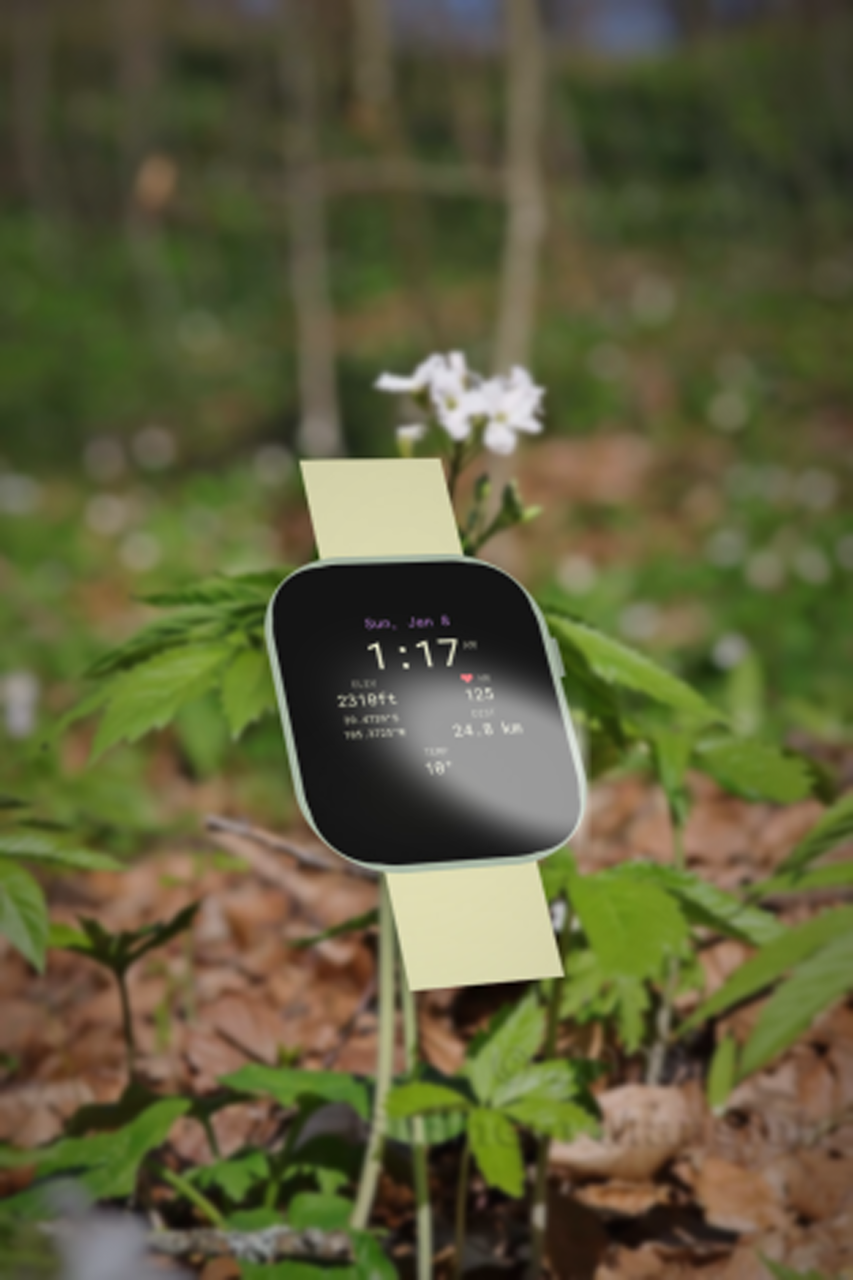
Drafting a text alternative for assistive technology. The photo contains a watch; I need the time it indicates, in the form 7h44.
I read 1h17
